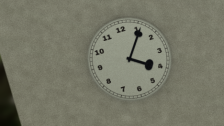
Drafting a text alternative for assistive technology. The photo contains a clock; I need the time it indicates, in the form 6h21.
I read 4h06
